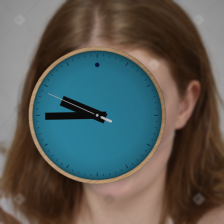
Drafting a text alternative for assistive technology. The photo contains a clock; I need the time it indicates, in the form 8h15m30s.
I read 9h44m49s
